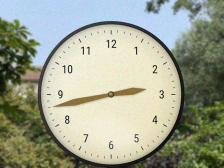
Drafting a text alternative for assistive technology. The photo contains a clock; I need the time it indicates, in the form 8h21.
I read 2h43
